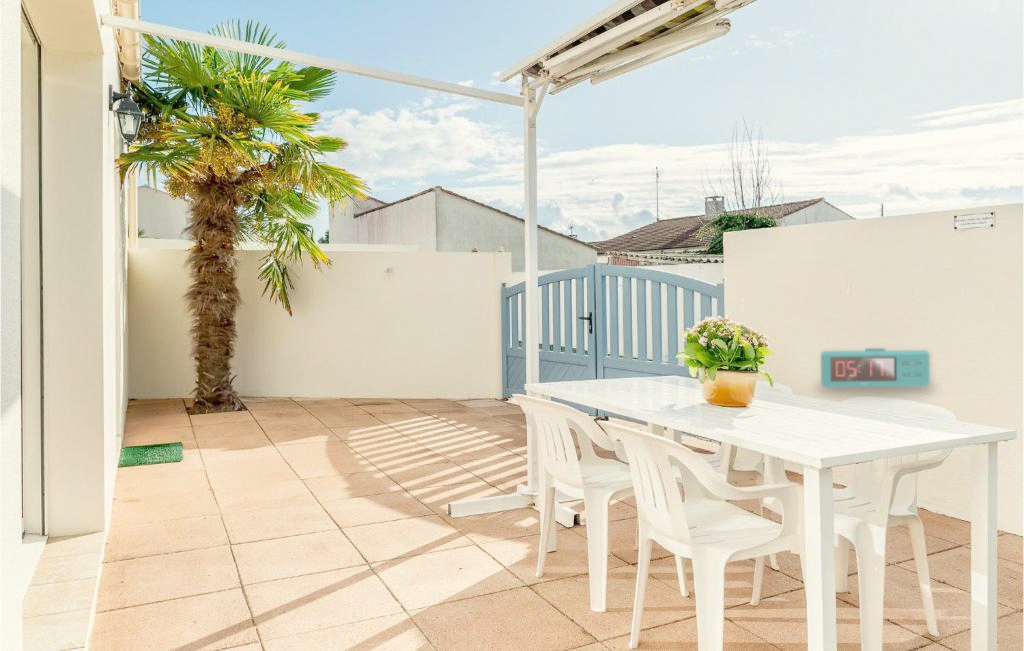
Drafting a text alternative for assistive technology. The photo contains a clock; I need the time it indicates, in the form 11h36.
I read 5h17
